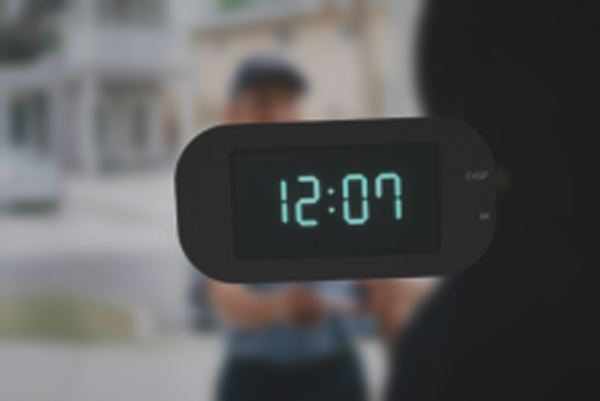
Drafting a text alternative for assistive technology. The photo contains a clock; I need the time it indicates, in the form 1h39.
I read 12h07
